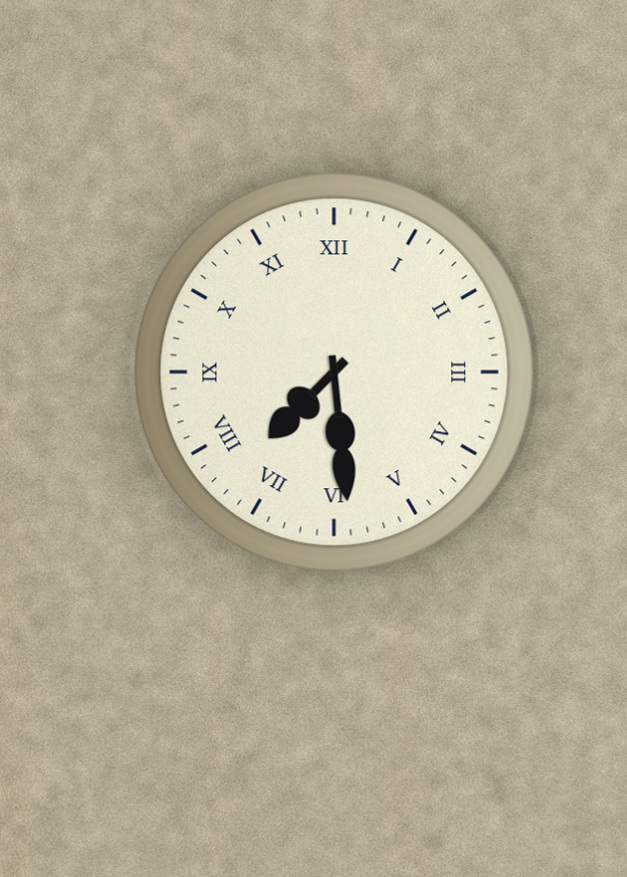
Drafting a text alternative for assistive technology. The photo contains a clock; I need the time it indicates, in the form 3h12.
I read 7h29
